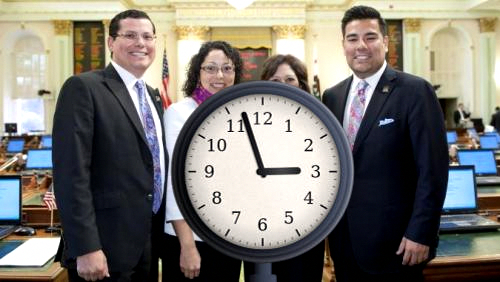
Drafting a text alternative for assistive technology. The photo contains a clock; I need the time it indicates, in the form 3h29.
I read 2h57
